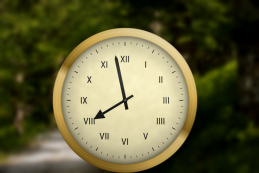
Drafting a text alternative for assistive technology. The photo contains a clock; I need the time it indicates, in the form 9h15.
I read 7h58
